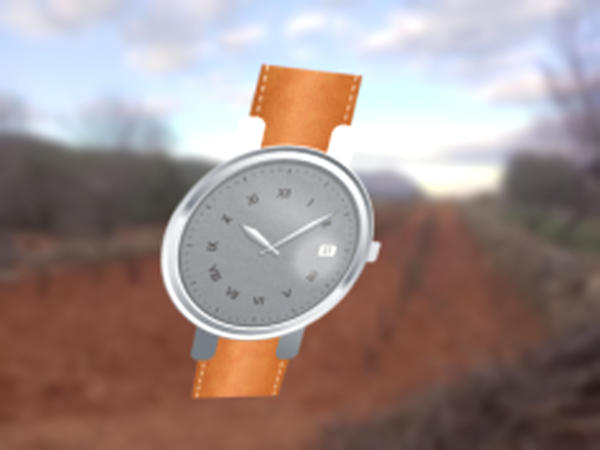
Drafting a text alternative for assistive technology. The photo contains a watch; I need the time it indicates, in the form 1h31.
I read 10h09
